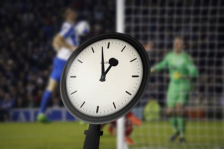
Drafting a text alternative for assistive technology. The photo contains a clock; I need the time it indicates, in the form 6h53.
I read 12h58
